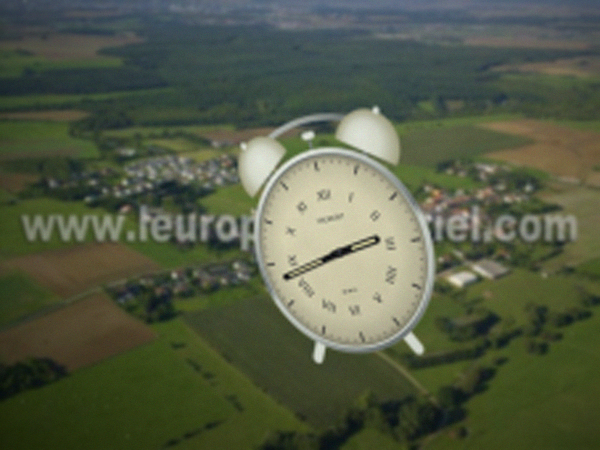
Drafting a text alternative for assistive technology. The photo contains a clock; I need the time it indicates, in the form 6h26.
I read 2h43
